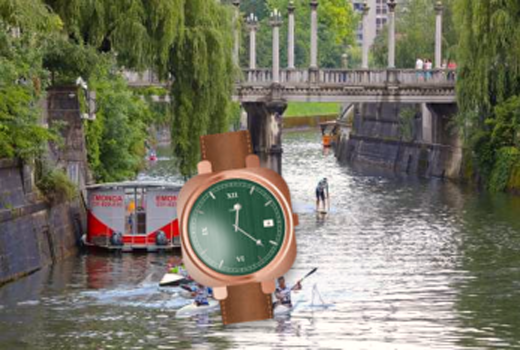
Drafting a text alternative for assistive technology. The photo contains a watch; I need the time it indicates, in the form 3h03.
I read 12h22
